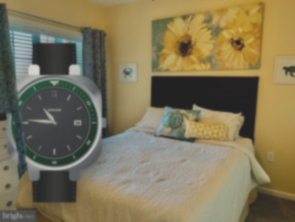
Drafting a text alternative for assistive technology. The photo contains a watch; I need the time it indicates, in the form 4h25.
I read 10h46
